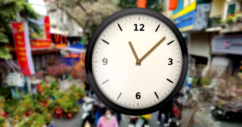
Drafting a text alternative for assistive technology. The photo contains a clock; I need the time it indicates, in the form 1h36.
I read 11h08
